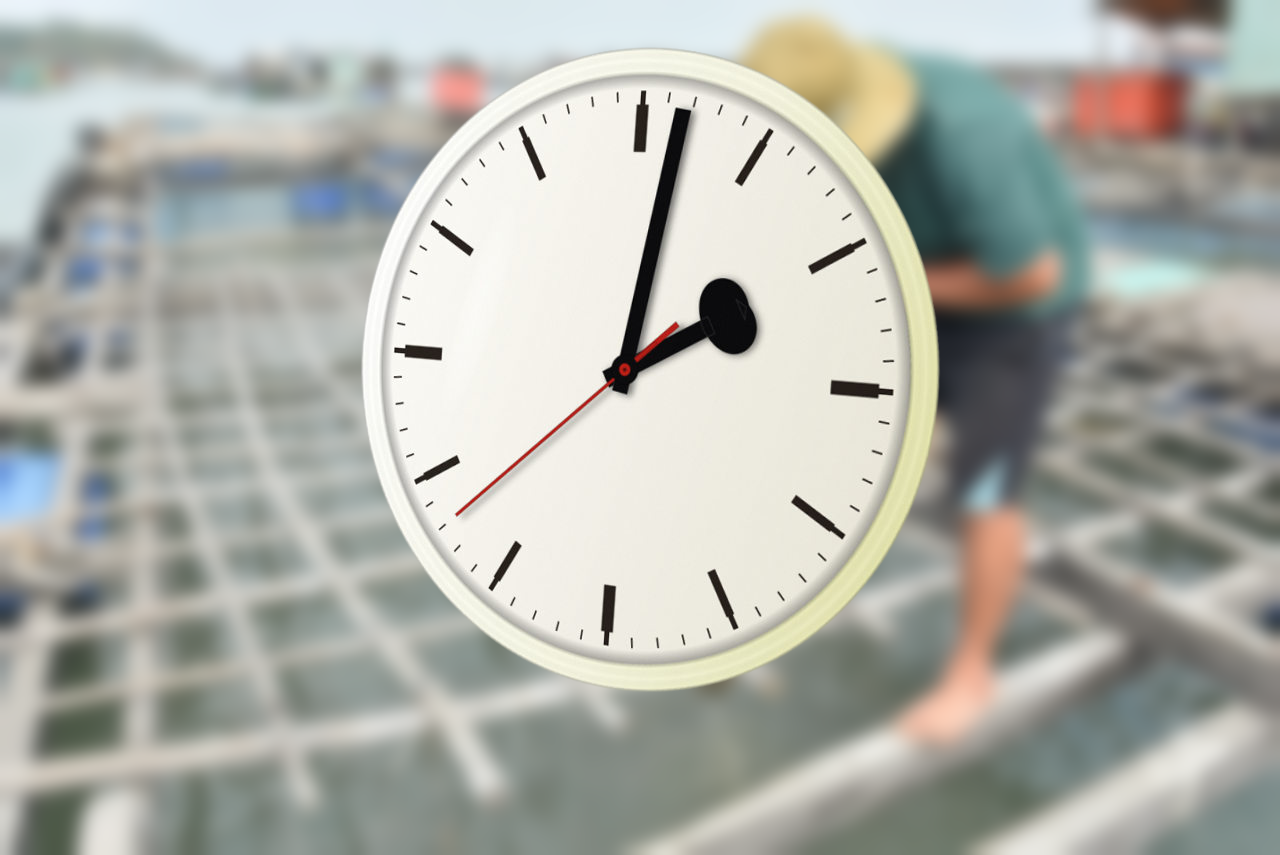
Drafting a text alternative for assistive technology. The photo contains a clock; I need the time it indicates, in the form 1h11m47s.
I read 2h01m38s
